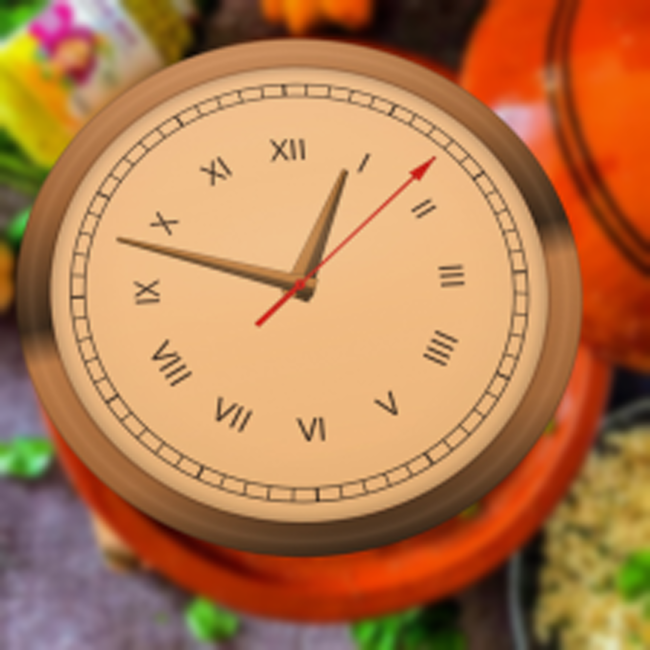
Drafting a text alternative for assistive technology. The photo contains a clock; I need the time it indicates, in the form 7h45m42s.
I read 12h48m08s
